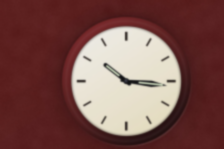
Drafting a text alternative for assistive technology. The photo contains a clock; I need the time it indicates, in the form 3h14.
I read 10h16
